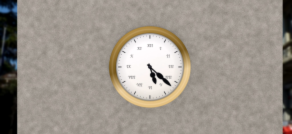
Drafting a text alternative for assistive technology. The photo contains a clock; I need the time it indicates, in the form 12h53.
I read 5h22
